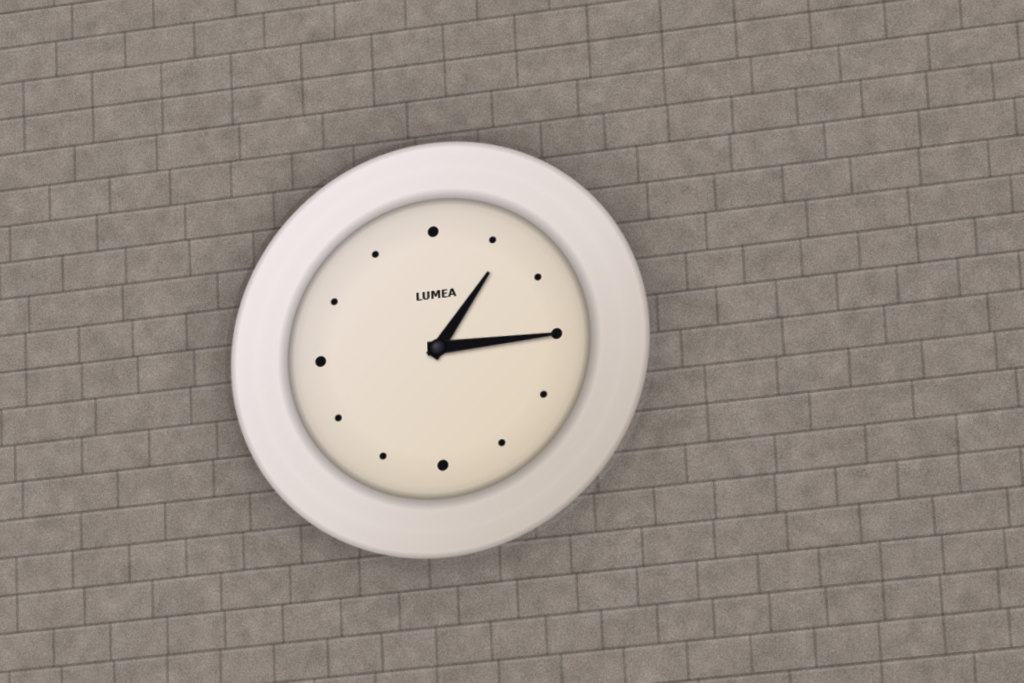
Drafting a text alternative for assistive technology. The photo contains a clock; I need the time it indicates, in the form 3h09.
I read 1h15
